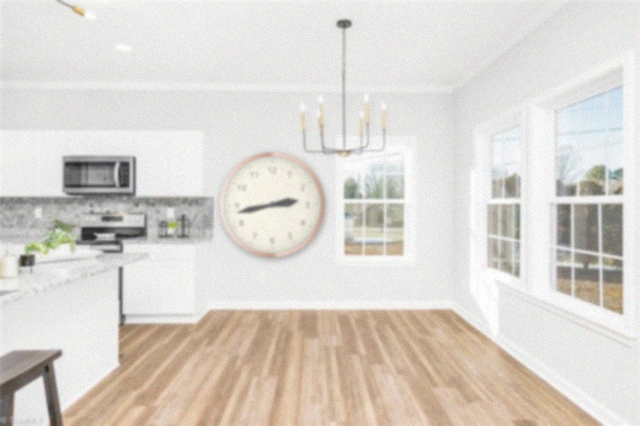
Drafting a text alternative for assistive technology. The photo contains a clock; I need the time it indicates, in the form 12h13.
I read 2h43
